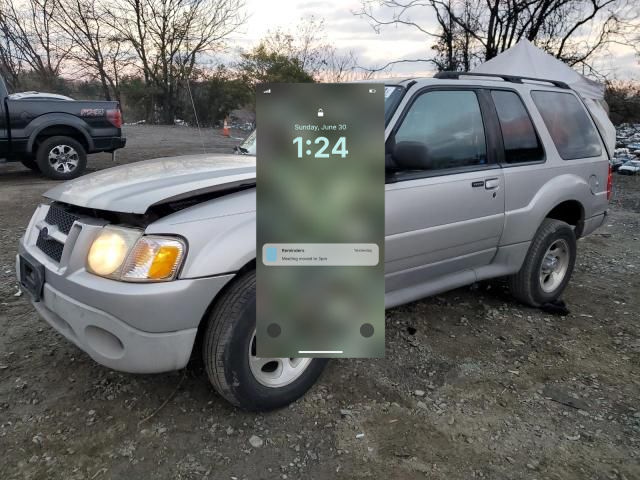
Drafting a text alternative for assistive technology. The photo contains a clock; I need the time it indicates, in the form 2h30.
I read 1h24
